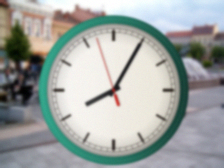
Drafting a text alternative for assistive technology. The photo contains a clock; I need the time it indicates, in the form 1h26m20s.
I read 8h04m57s
